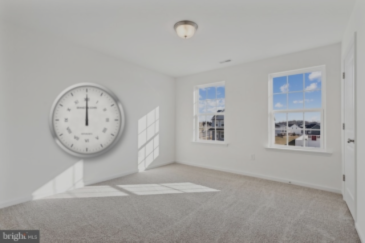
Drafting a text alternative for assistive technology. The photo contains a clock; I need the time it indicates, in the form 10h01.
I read 12h00
